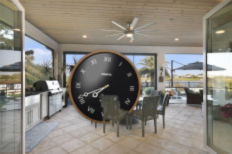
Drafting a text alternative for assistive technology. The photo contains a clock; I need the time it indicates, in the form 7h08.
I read 7h41
